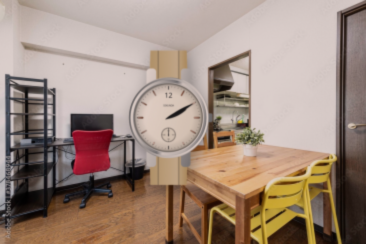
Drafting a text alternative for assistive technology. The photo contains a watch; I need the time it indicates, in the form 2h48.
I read 2h10
